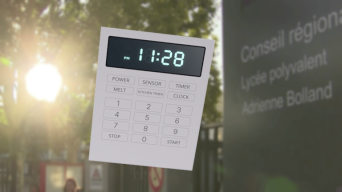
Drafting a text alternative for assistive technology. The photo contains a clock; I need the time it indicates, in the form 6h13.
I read 11h28
